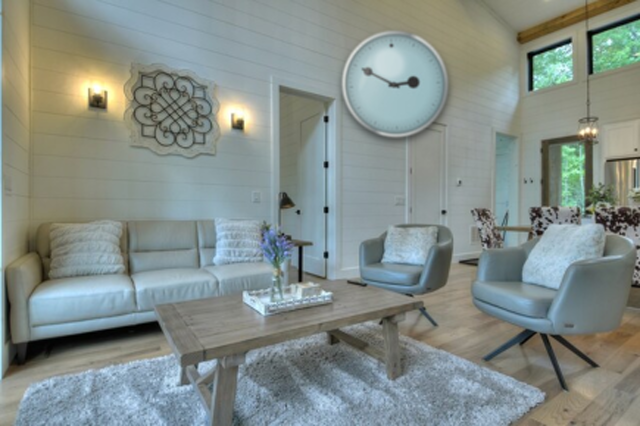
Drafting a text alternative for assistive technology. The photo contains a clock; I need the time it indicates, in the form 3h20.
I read 2h50
